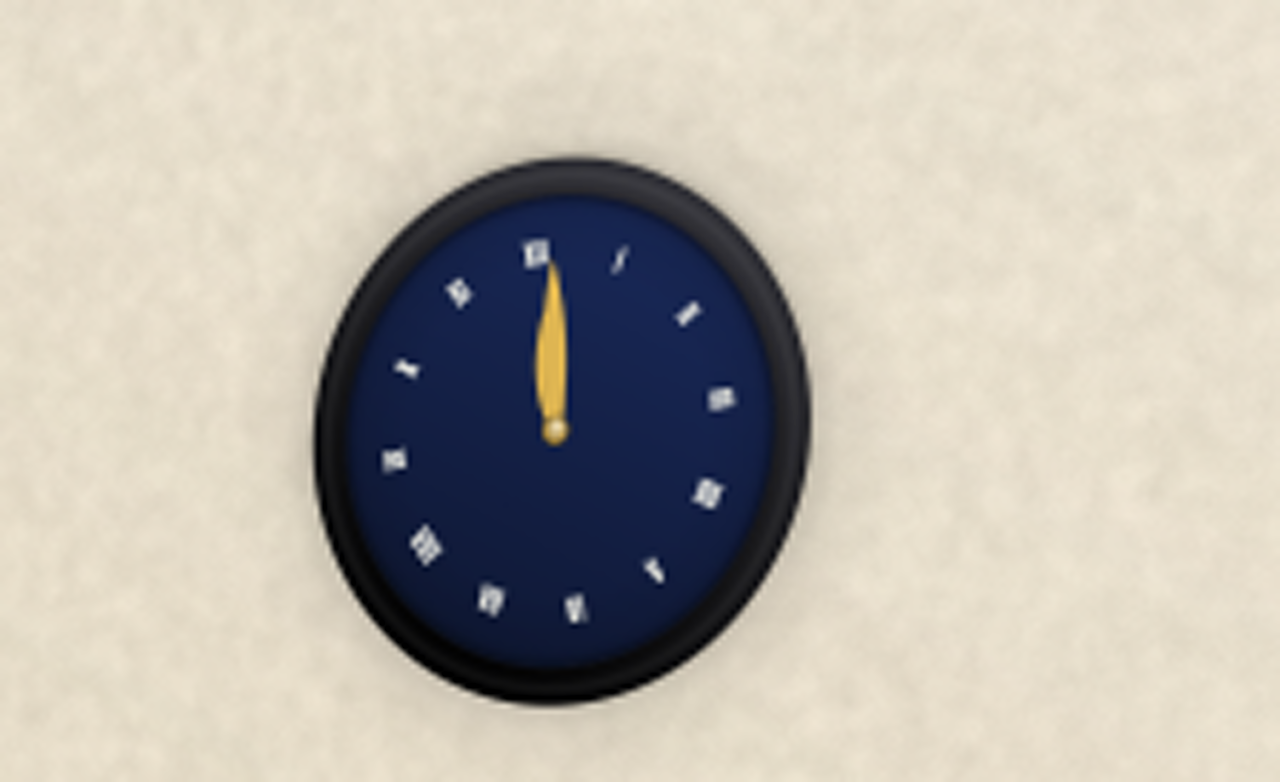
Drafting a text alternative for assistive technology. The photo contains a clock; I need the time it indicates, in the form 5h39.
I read 12h01
